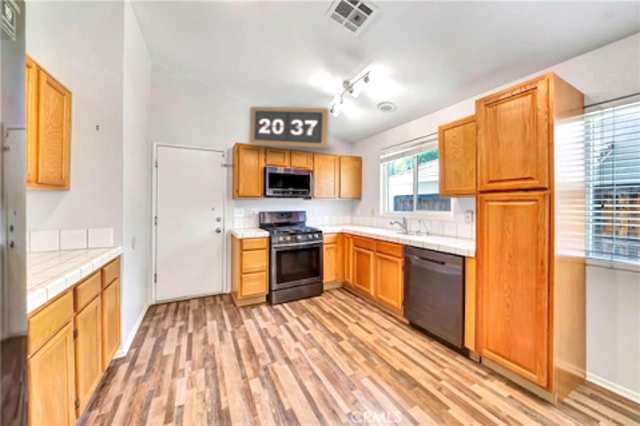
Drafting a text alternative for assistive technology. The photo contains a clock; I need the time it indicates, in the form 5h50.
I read 20h37
